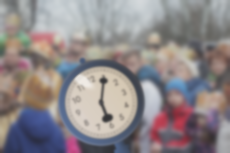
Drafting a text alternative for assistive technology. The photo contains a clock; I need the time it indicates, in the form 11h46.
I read 6h05
